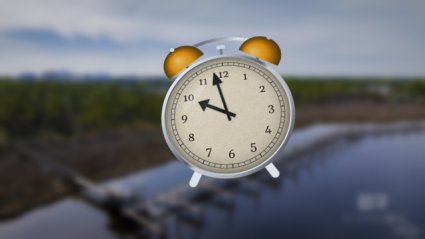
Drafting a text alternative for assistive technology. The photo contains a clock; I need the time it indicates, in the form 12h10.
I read 9h58
